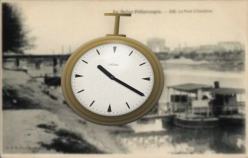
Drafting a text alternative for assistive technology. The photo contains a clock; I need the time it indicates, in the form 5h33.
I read 10h20
